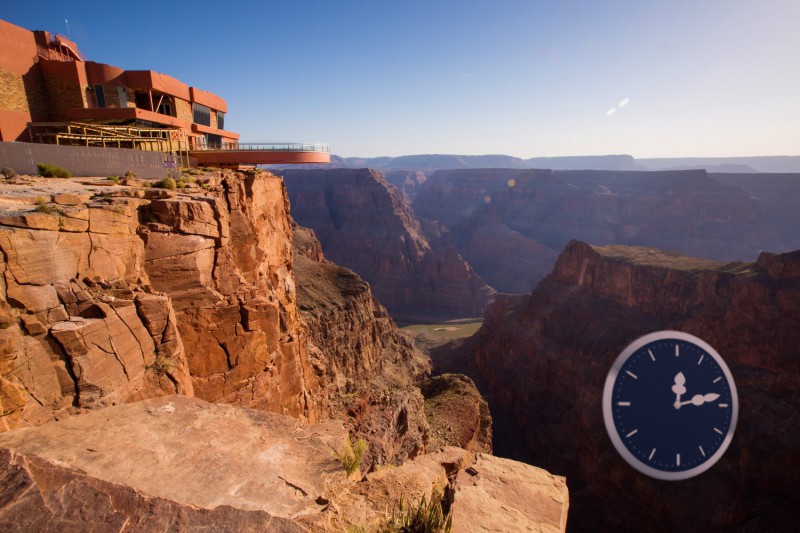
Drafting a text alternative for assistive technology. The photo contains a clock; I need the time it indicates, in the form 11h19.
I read 12h13
